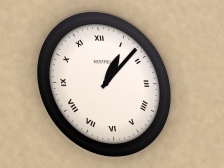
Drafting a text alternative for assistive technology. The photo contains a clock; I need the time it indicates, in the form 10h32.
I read 1h08
